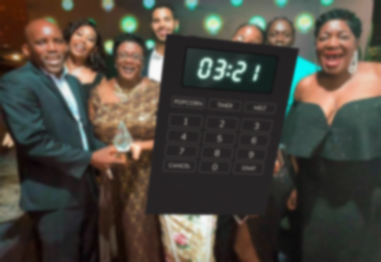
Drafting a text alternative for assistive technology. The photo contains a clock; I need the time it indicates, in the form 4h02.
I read 3h21
